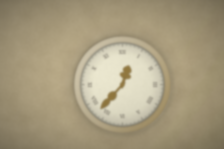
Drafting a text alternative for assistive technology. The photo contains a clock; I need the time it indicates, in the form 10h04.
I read 12h37
